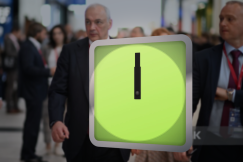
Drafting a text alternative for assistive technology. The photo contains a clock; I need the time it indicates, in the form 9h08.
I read 12h00
